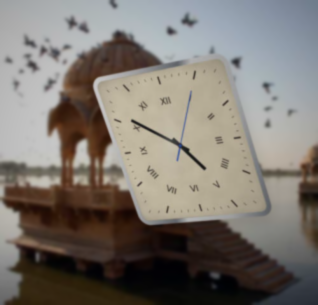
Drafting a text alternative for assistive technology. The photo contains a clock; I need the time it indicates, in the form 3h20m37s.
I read 4h51m05s
